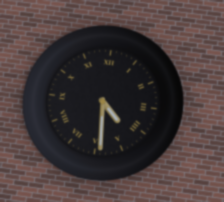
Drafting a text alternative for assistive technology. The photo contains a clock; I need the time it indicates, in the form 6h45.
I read 4h29
